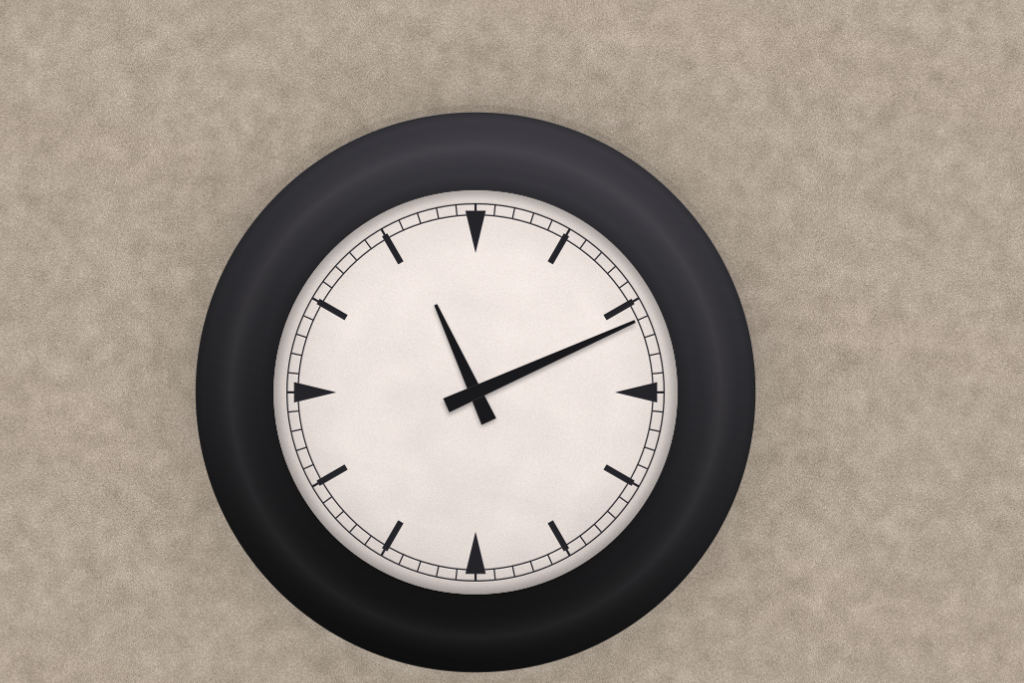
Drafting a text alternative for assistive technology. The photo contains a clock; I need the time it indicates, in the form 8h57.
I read 11h11
